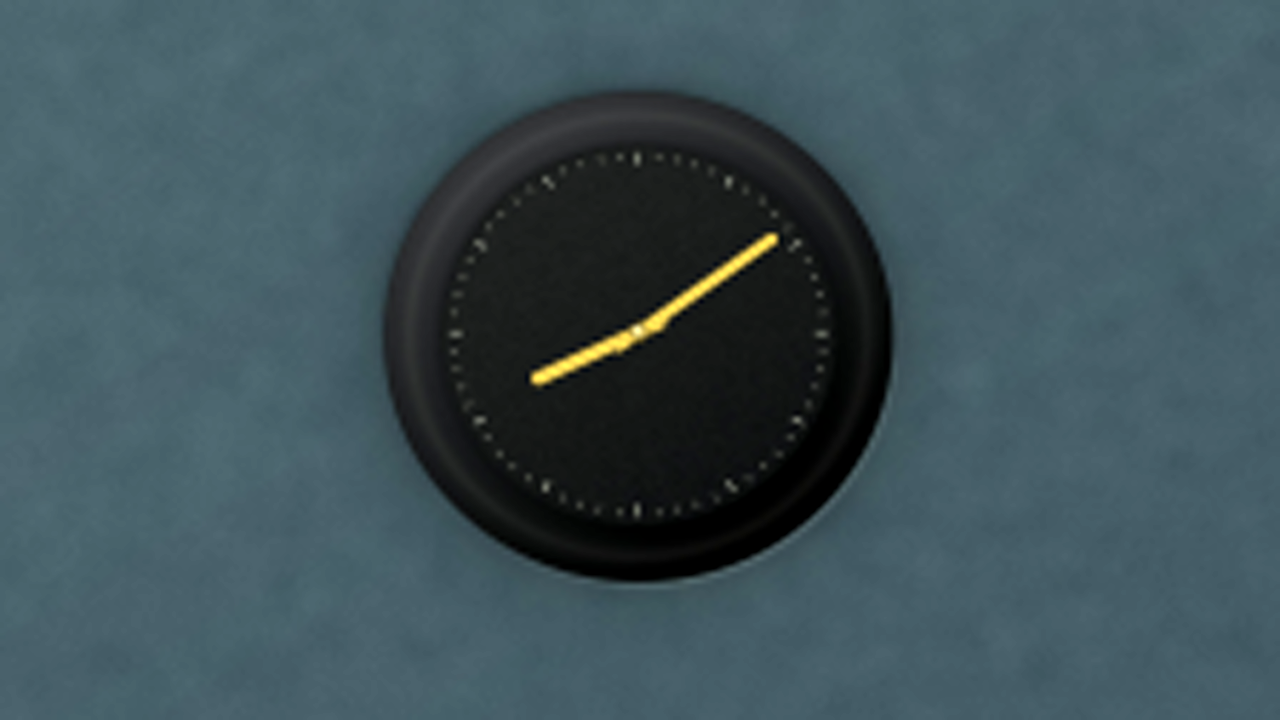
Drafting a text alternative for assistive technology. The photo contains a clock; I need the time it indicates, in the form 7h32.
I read 8h09
